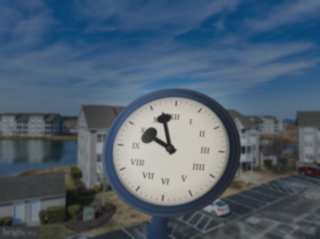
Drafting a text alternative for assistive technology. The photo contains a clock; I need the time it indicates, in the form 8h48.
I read 9h57
